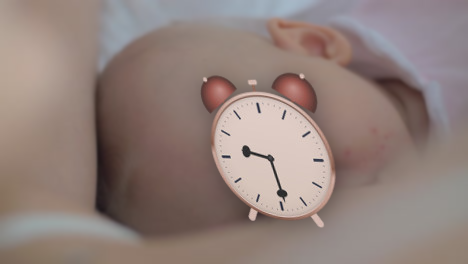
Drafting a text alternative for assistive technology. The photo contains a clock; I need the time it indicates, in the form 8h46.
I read 9h29
